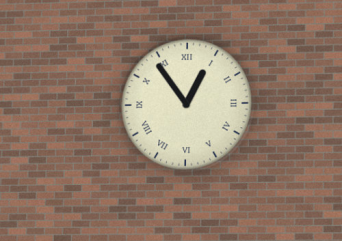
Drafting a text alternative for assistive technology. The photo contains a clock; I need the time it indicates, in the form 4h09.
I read 12h54
